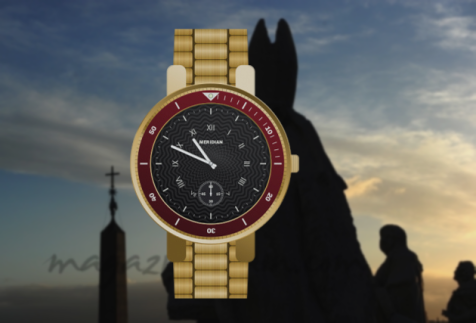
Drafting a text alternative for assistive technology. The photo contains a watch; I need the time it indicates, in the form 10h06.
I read 10h49
